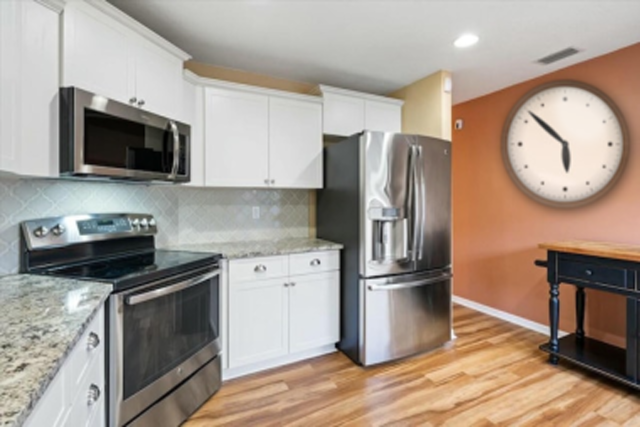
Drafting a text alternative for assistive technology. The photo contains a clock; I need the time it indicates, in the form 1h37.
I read 5h52
